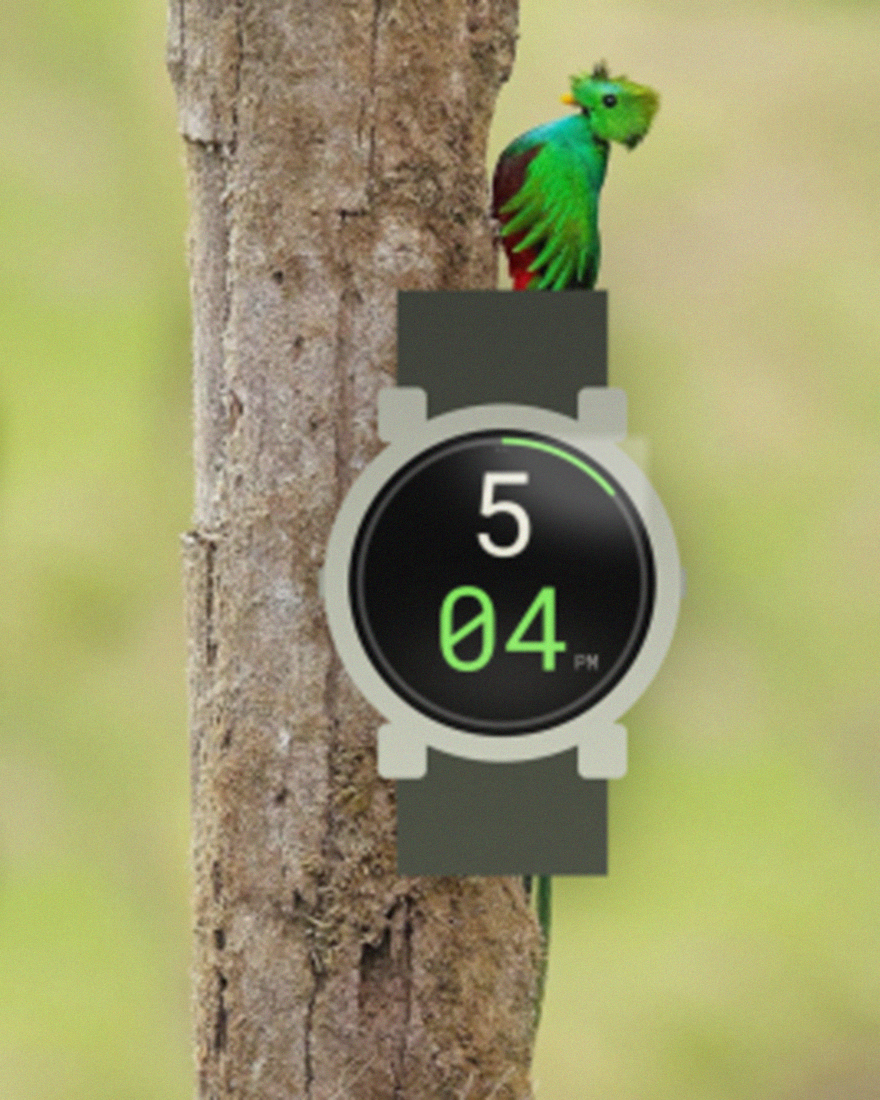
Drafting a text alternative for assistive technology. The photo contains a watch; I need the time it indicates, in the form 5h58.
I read 5h04
